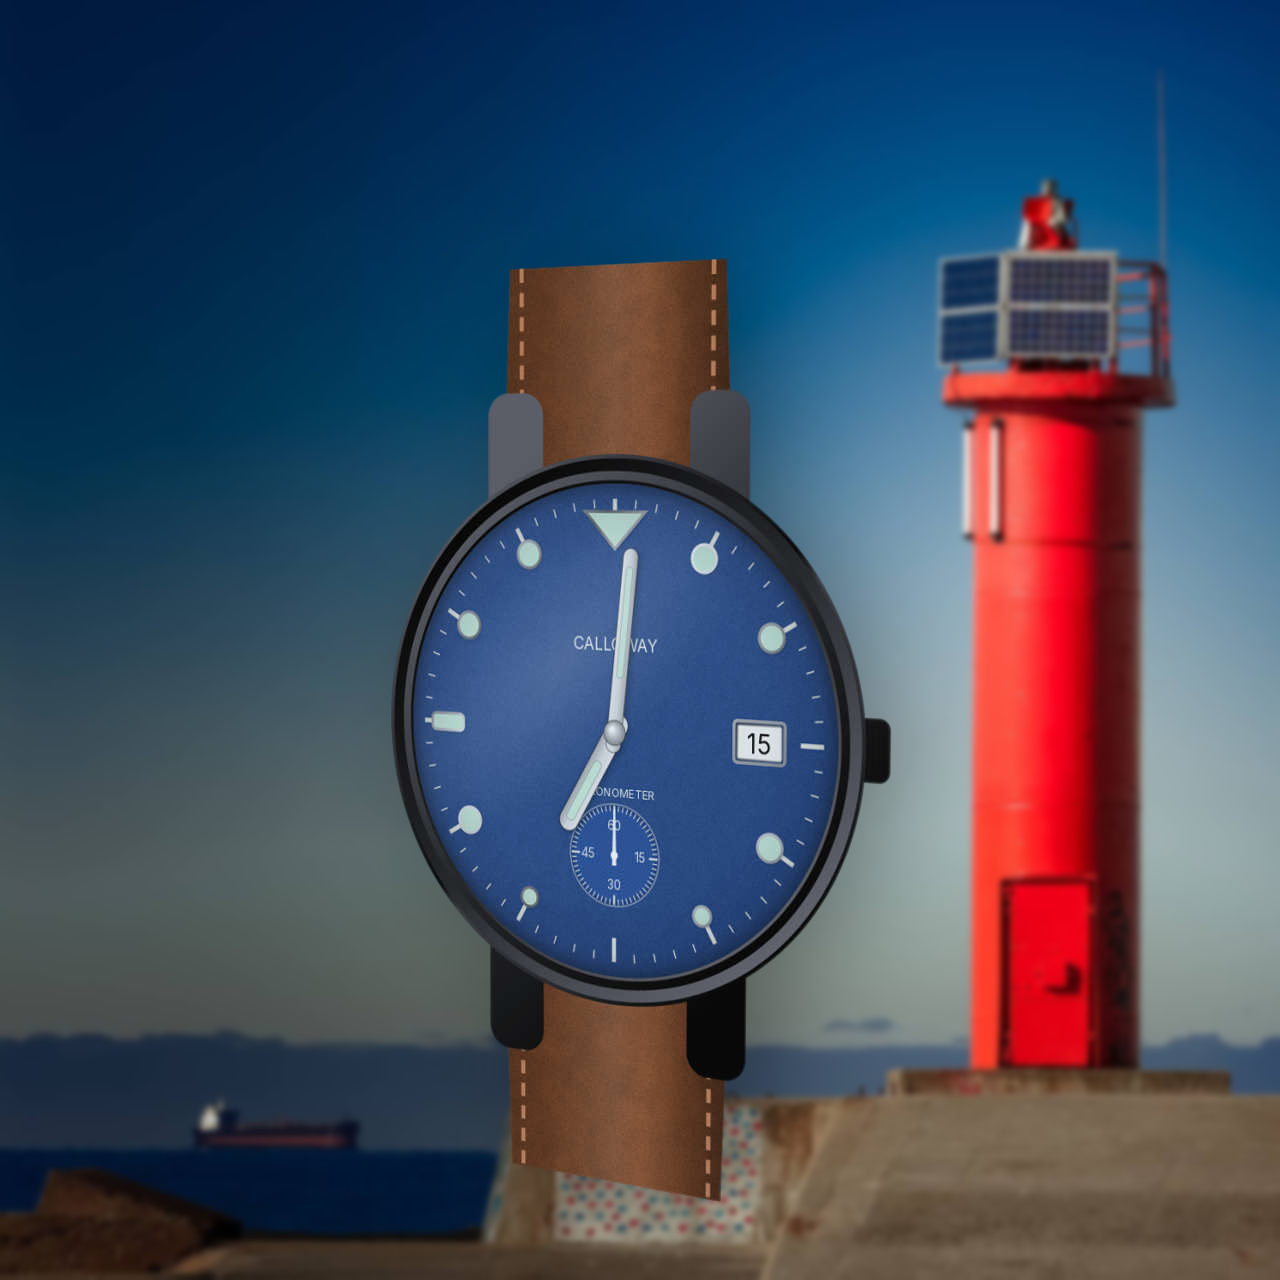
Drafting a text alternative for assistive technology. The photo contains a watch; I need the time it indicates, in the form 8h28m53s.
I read 7h01m00s
